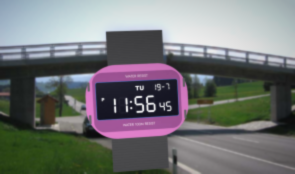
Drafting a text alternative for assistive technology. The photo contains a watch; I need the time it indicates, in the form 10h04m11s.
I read 11h56m45s
